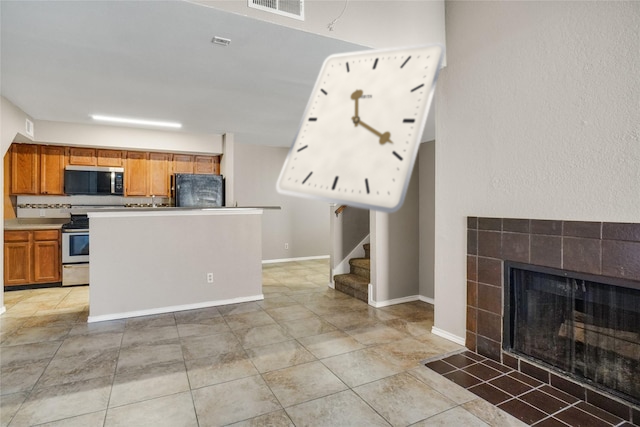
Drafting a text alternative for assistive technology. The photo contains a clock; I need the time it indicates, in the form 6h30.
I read 11h19
